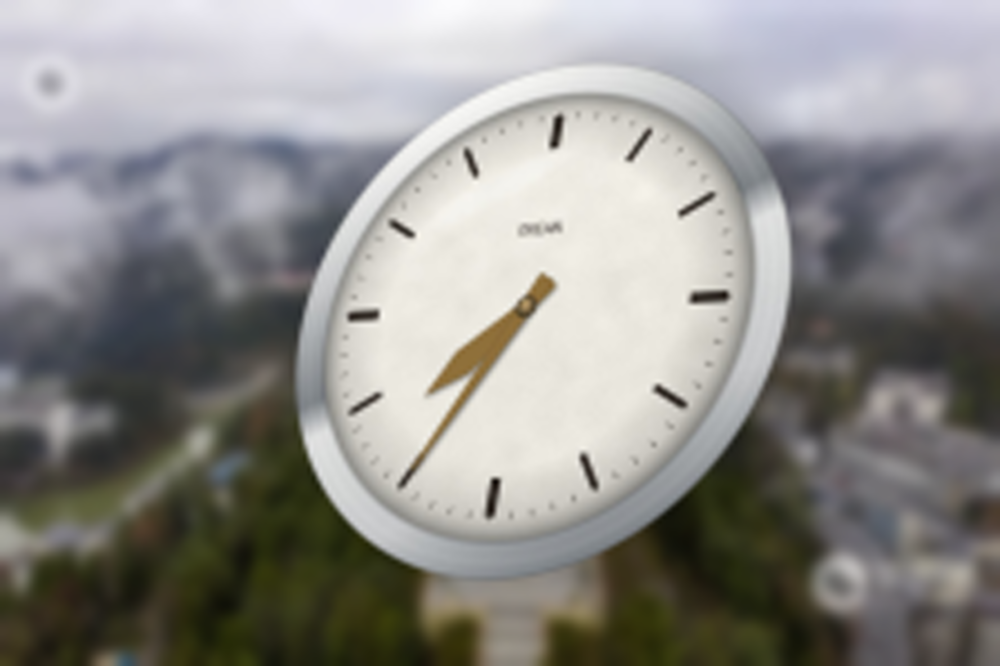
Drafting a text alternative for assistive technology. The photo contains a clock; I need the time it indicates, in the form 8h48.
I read 7h35
